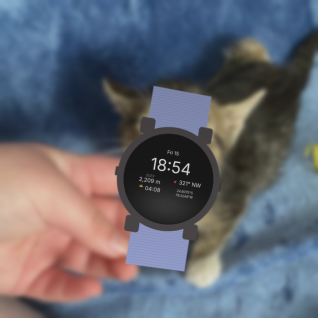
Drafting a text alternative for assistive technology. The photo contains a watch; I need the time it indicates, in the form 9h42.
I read 18h54
